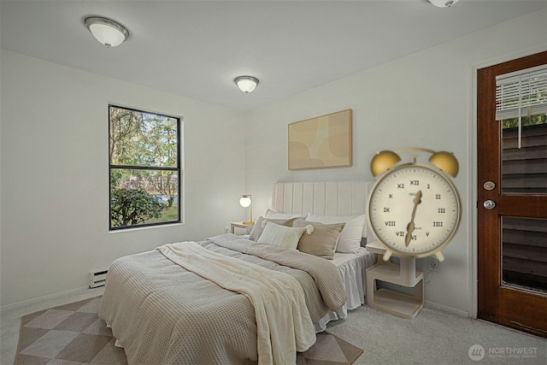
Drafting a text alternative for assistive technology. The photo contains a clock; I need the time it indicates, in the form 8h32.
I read 12h32
